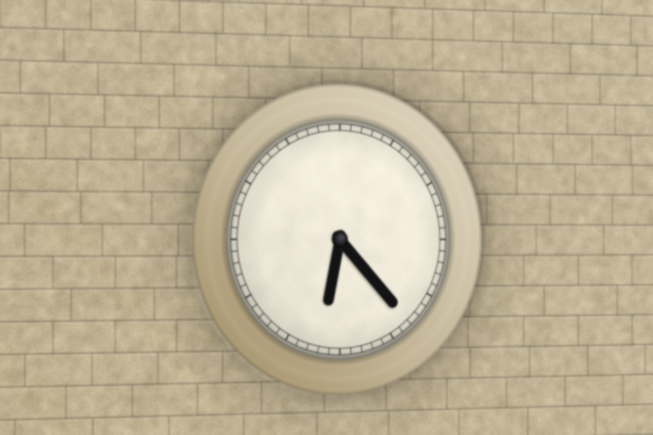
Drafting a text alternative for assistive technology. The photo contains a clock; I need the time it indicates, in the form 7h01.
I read 6h23
